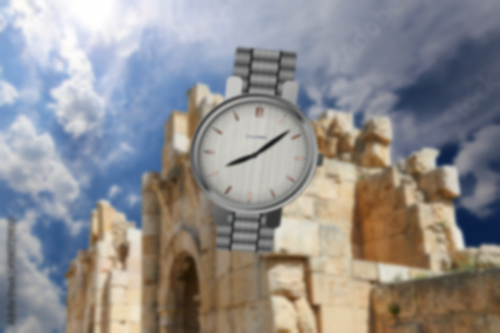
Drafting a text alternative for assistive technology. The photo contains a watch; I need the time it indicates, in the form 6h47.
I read 8h08
